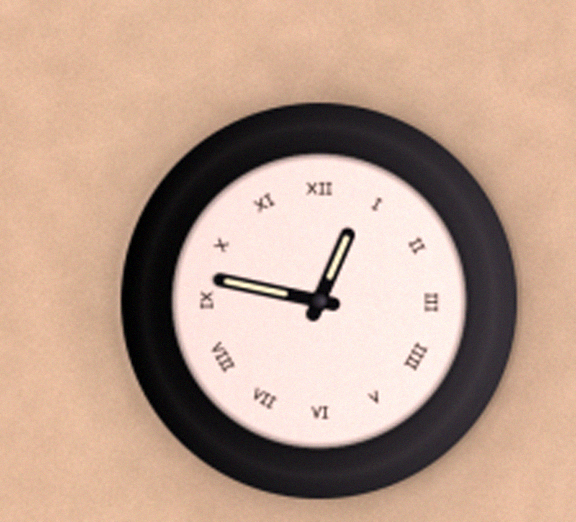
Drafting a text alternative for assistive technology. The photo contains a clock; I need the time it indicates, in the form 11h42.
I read 12h47
